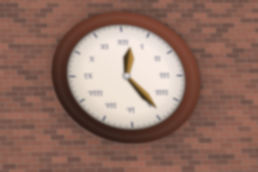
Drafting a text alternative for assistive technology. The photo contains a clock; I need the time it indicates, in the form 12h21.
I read 12h24
